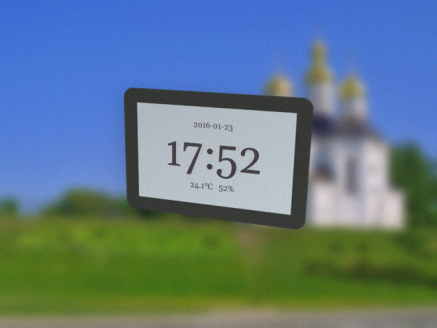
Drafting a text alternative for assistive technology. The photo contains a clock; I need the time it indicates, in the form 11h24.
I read 17h52
